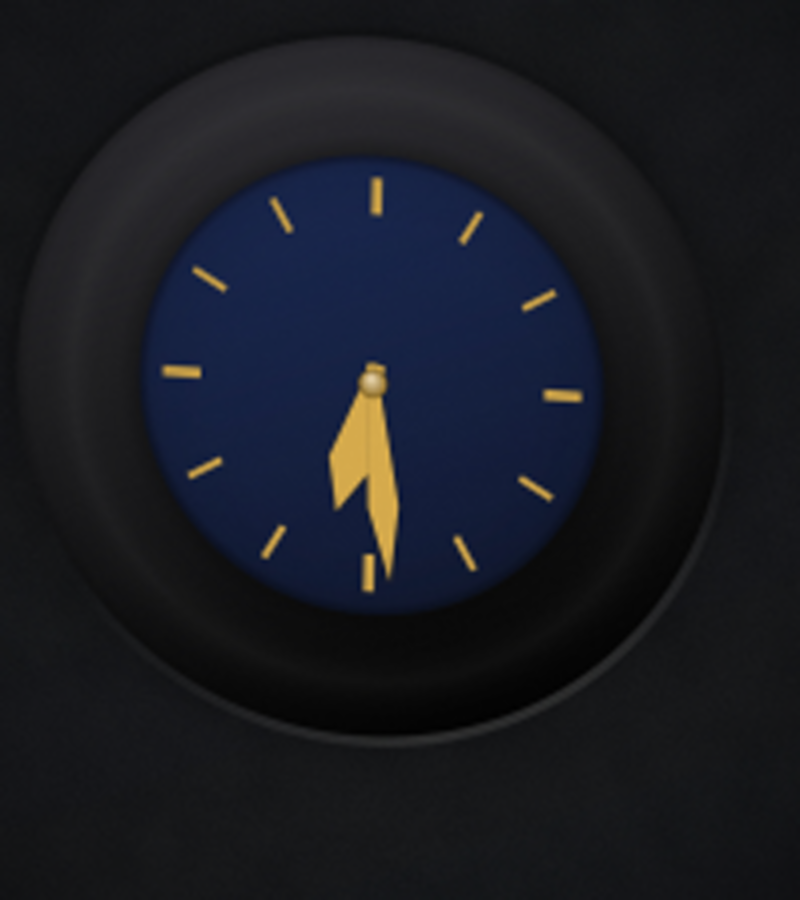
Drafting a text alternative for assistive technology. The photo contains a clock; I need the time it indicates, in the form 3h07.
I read 6h29
